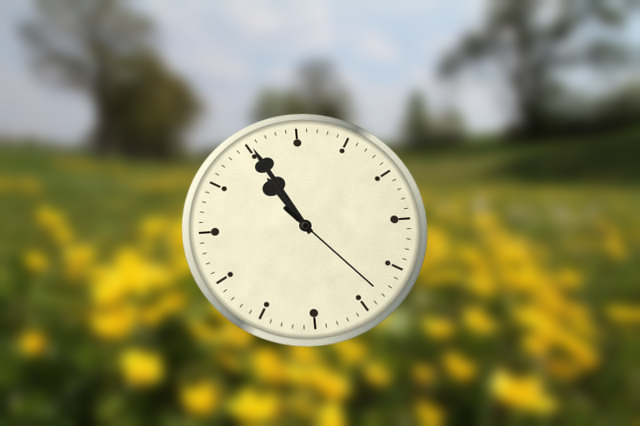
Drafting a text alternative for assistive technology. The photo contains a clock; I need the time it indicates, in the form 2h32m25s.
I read 10h55m23s
